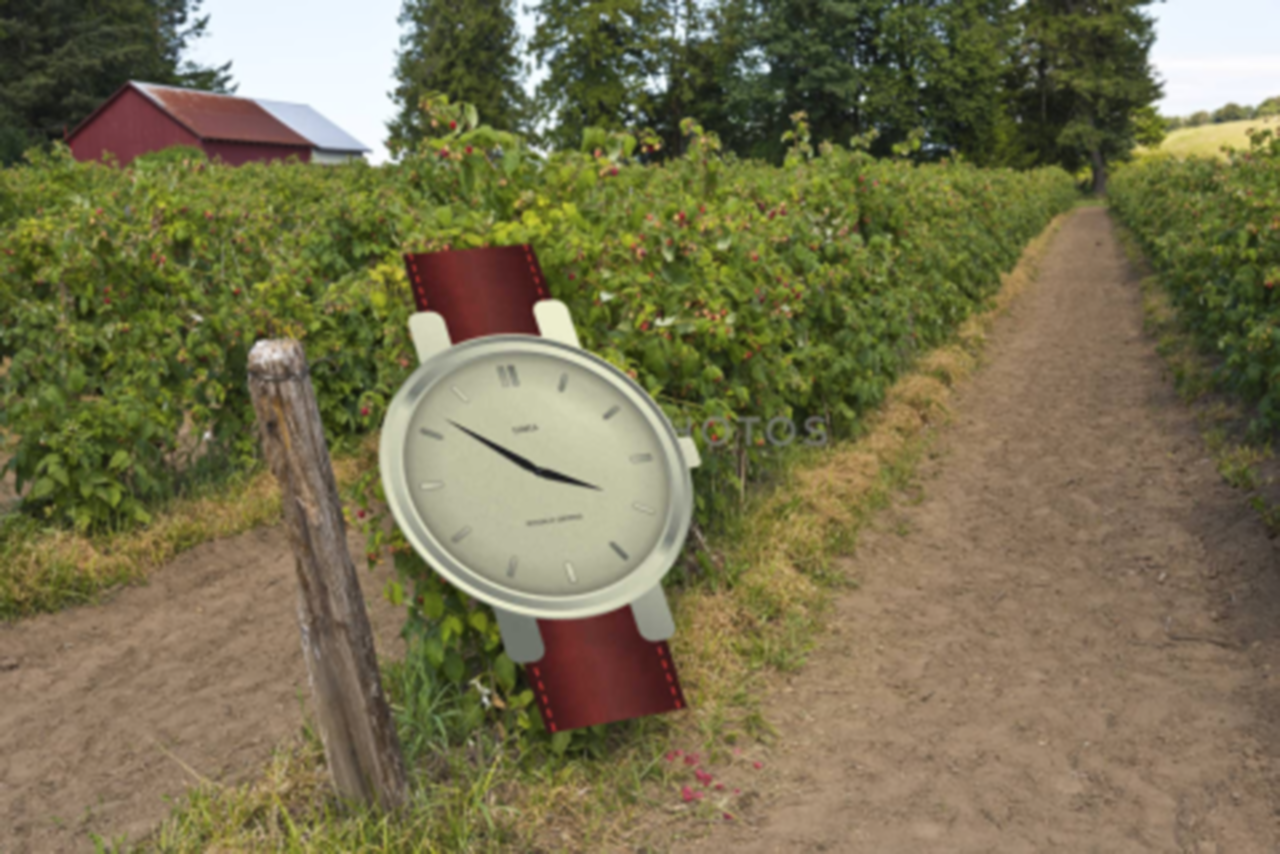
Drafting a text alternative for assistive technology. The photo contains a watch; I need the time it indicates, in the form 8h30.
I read 3h52
